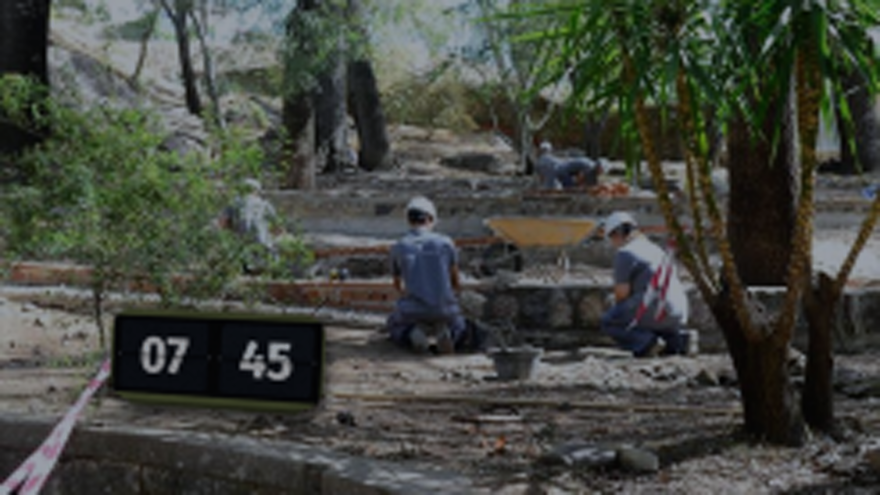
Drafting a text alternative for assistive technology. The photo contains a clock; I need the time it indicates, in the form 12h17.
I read 7h45
